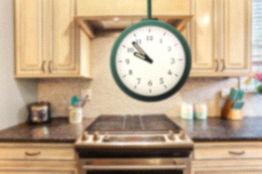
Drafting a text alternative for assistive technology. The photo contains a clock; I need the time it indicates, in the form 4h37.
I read 9h53
